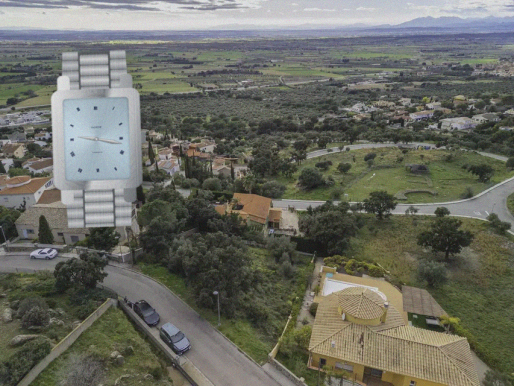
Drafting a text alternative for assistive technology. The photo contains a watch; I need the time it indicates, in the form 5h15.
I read 9h17
